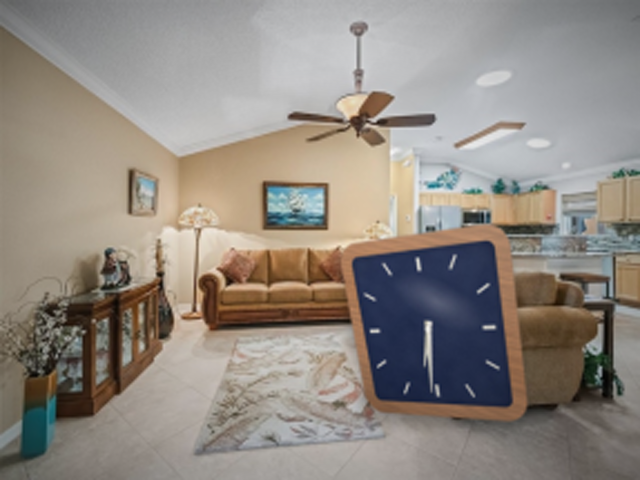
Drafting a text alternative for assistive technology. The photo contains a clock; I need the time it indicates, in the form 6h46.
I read 6h31
